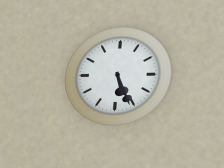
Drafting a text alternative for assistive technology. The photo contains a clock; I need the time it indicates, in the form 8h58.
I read 5h26
